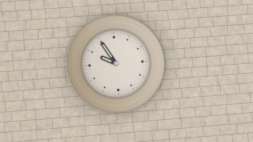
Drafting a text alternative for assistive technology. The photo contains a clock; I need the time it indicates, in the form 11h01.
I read 9h55
